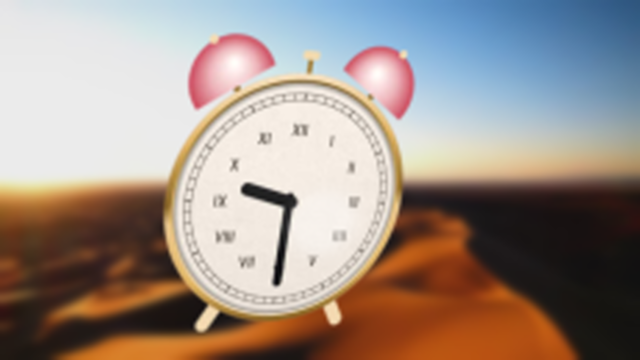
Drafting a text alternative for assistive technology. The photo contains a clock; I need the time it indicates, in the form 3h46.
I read 9h30
